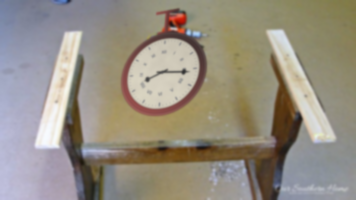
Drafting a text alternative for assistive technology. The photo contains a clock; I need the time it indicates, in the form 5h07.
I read 8h16
